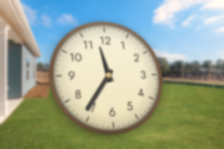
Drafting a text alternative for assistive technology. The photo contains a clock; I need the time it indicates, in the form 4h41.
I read 11h36
